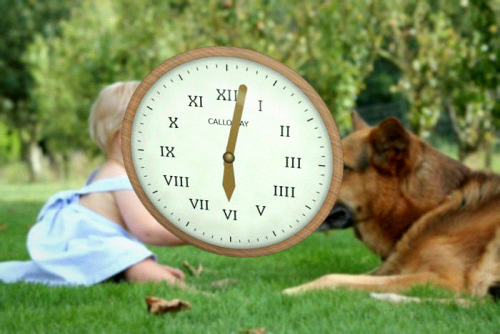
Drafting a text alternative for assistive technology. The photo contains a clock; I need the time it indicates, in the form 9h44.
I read 6h02
